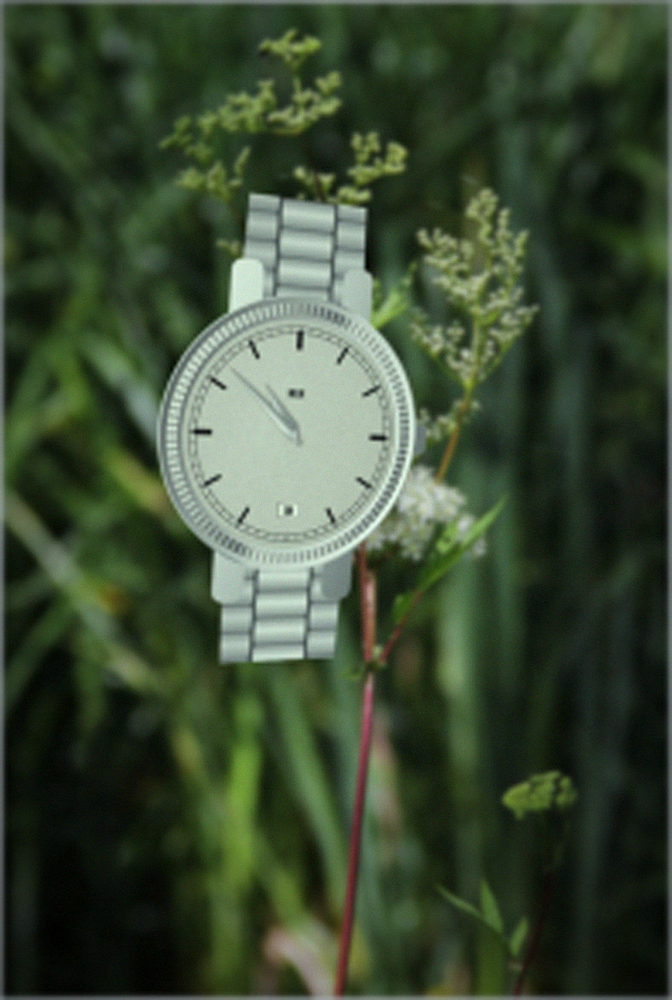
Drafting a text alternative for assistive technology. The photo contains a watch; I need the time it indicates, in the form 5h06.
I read 10h52
